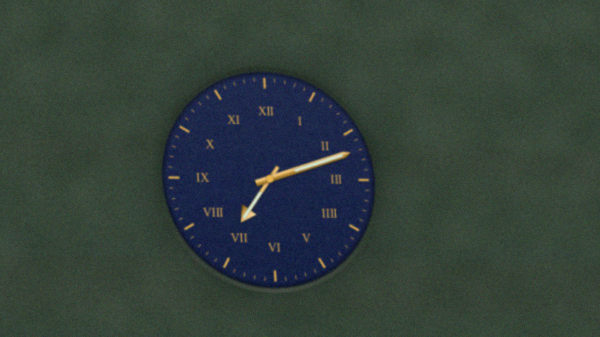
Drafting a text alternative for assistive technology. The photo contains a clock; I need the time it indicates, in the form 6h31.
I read 7h12
